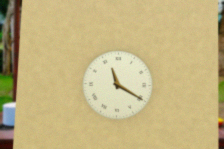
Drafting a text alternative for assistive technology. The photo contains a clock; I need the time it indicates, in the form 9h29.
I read 11h20
